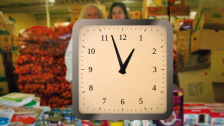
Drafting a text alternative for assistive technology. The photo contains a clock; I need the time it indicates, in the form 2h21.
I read 12h57
